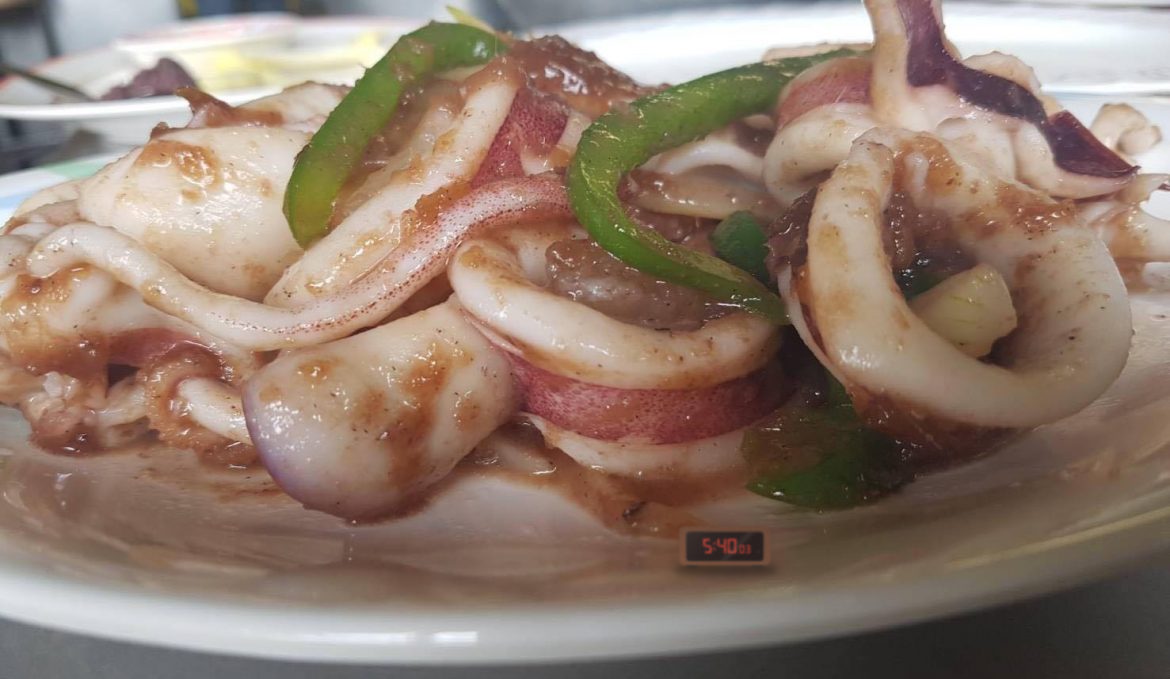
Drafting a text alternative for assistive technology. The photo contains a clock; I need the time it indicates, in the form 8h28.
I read 5h40
